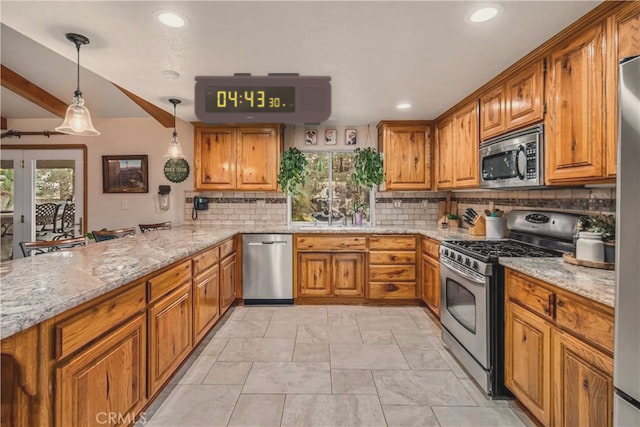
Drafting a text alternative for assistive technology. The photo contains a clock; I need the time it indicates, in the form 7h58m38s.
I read 4h43m30s
